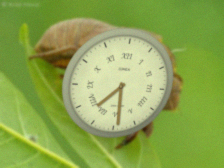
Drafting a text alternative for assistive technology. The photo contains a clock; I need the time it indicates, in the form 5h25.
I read 7h29
